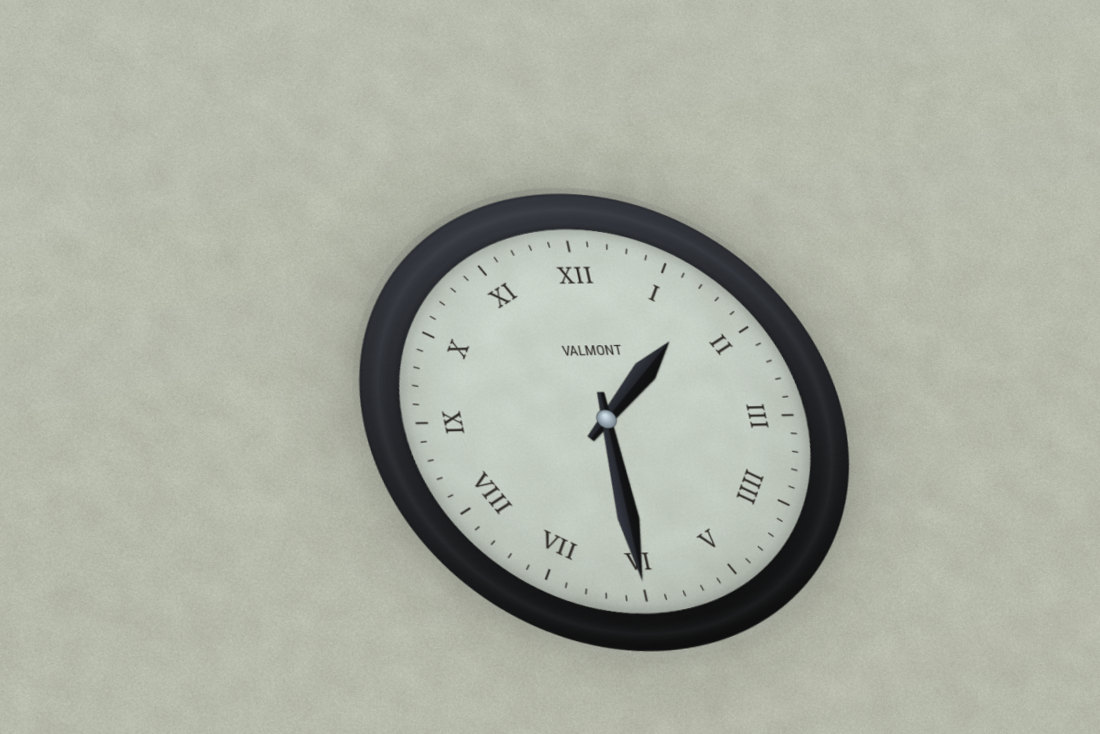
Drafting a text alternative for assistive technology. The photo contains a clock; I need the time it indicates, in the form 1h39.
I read 1h30
